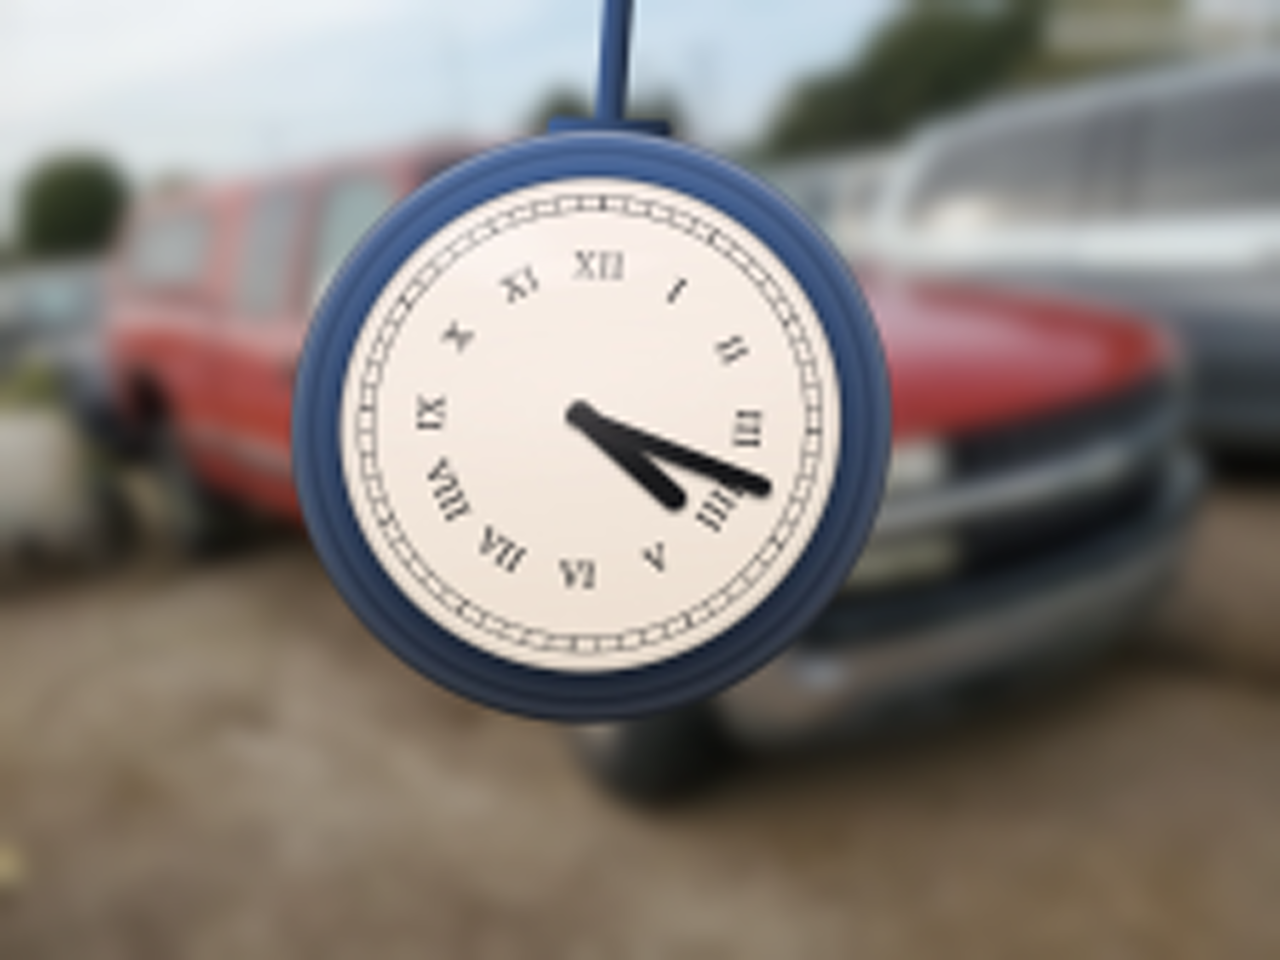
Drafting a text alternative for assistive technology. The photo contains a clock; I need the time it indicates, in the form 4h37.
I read 4h18
